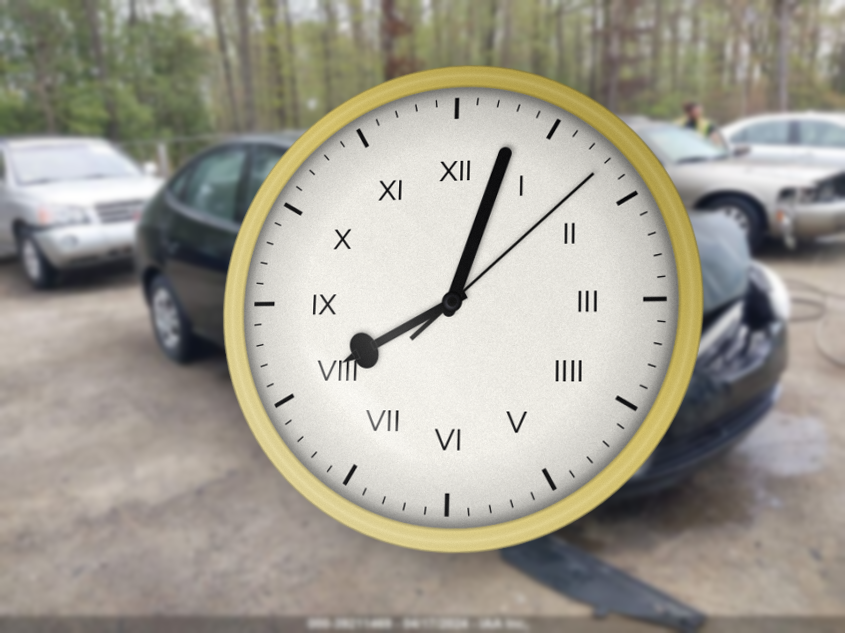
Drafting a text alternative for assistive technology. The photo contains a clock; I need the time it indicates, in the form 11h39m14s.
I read 8h03m08s
